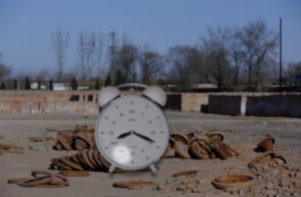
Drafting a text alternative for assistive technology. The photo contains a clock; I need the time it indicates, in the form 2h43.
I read 8h19
